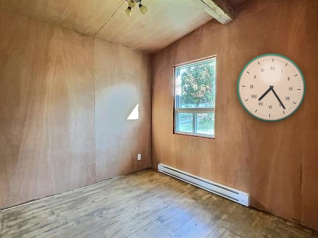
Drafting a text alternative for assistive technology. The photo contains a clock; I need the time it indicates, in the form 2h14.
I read 7h24
